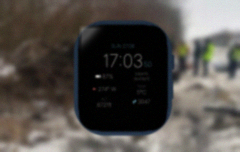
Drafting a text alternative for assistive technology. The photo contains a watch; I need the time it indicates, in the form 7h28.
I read 17h03
